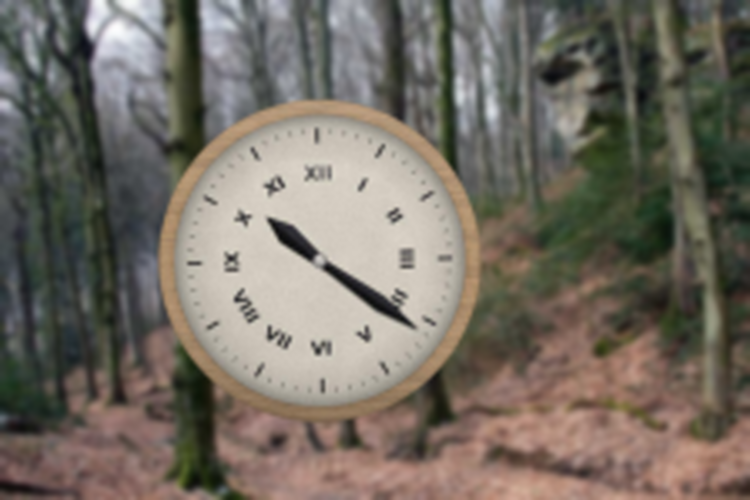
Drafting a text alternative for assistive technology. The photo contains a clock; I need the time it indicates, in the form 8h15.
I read 10h21
